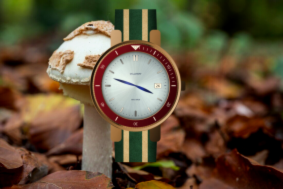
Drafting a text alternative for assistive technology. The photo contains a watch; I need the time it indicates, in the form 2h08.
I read 3h48
